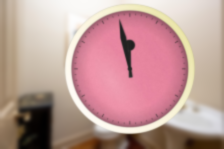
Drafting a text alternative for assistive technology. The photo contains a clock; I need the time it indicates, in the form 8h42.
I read 11h58
